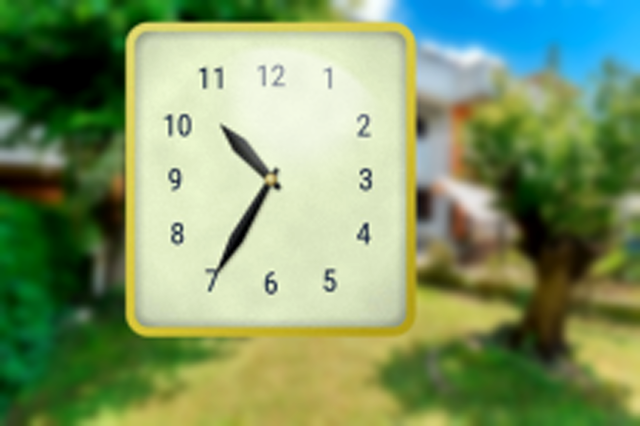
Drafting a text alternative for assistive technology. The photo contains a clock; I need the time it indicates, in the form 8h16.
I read 10h35
